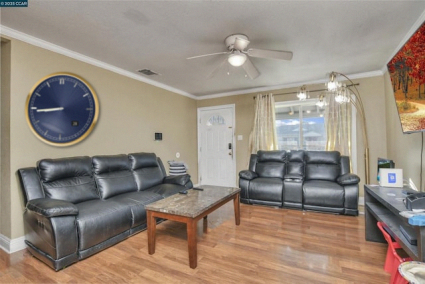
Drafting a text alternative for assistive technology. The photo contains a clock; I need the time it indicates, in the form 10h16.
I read 8h44
